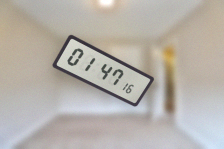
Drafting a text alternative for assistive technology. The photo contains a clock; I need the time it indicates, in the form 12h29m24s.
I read 1h47m16s
